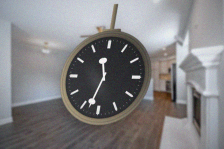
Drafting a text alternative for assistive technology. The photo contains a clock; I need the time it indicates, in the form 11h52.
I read 11h33
